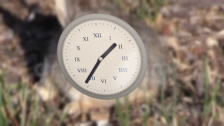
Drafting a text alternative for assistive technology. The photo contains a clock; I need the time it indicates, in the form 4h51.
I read 1h36
